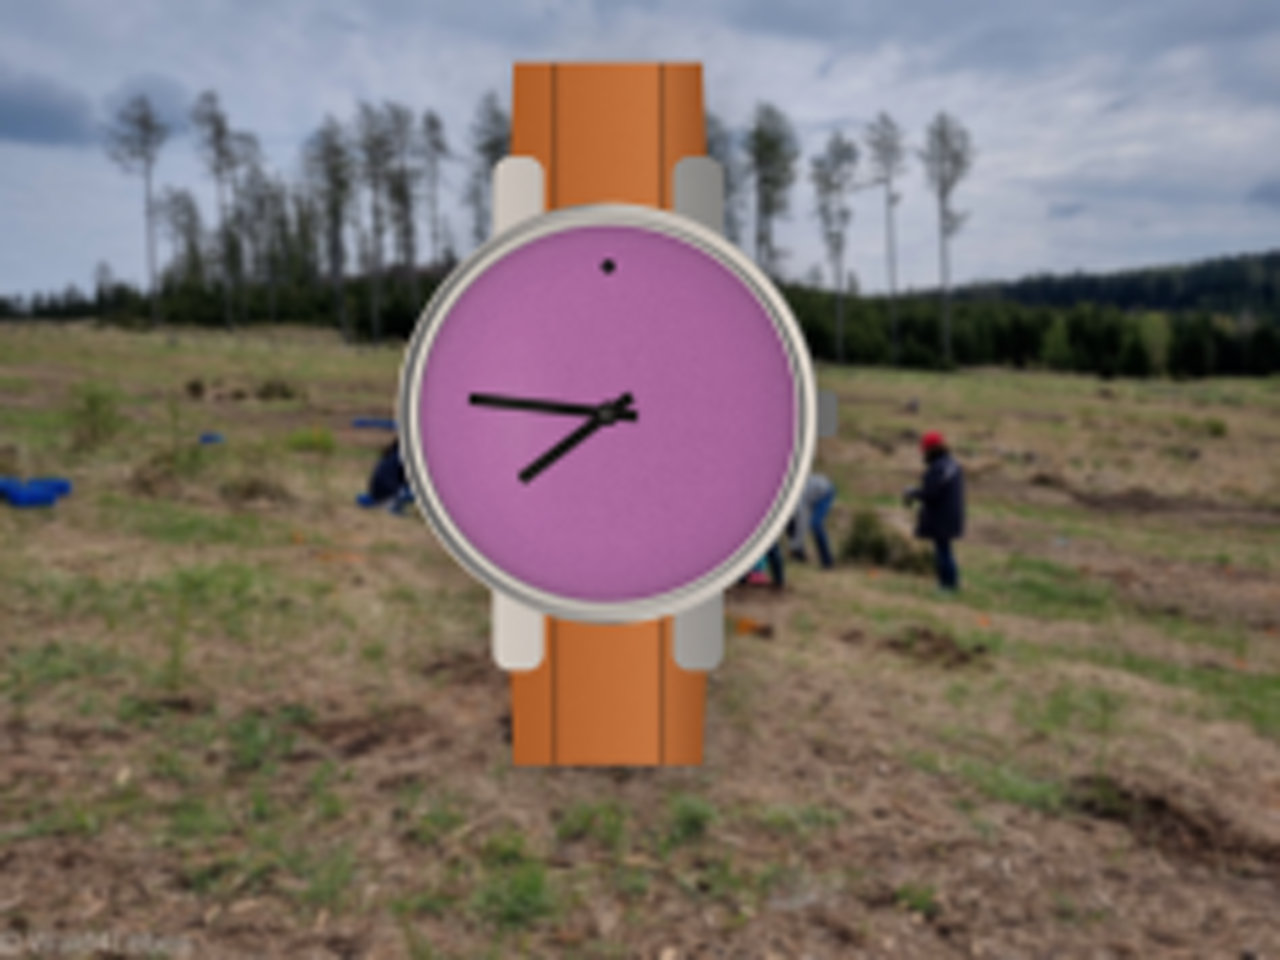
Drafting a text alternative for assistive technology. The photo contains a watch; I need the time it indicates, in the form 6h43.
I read 7h46
